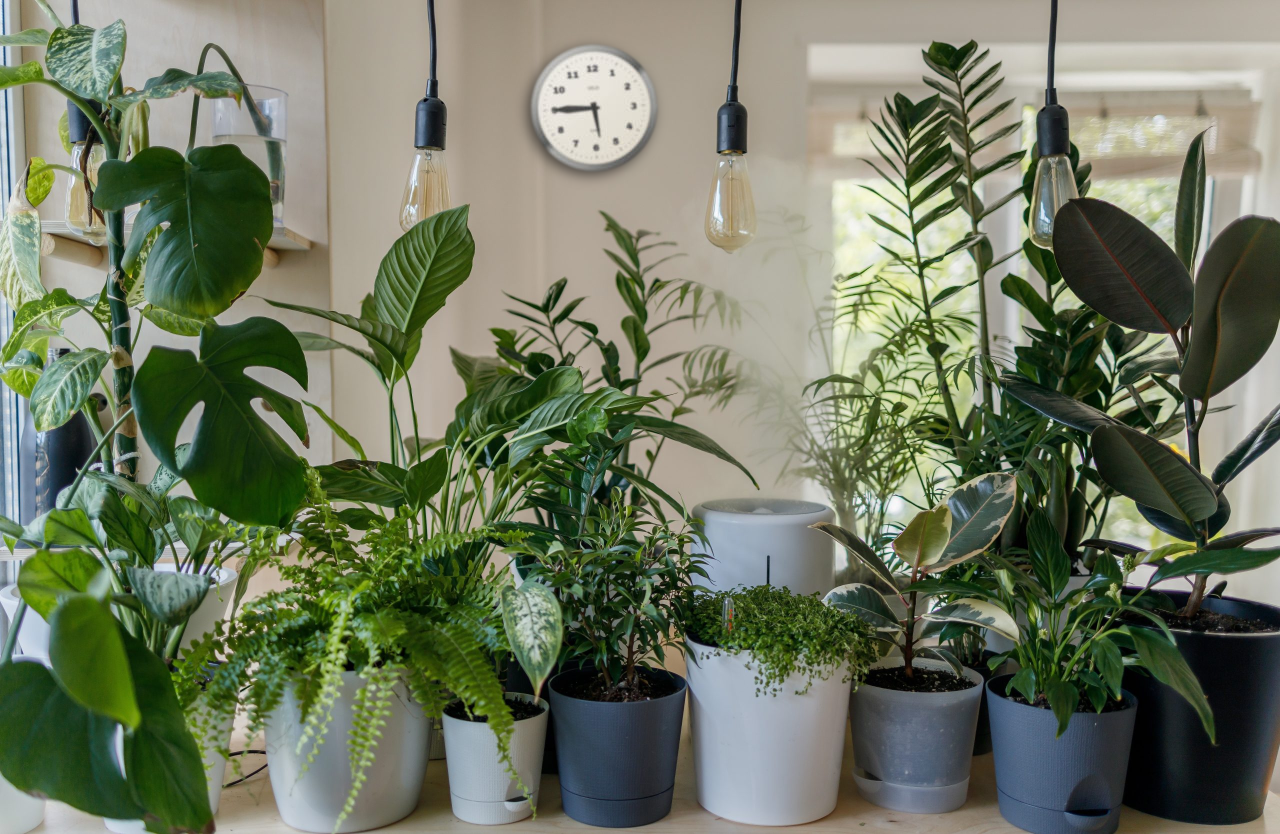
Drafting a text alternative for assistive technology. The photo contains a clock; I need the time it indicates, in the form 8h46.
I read 5h45
